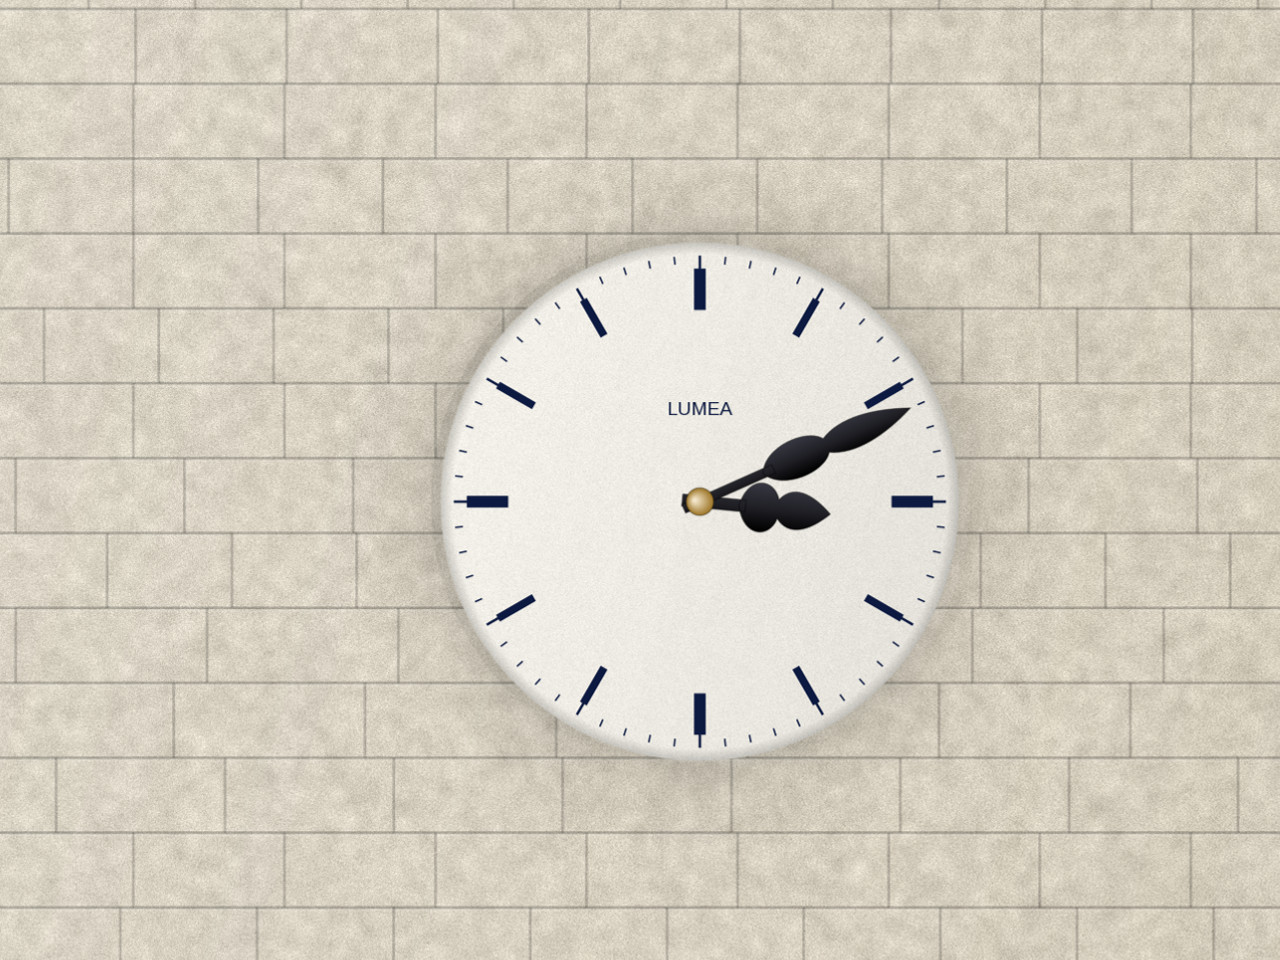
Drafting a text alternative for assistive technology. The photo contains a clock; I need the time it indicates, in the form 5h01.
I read 3h11
